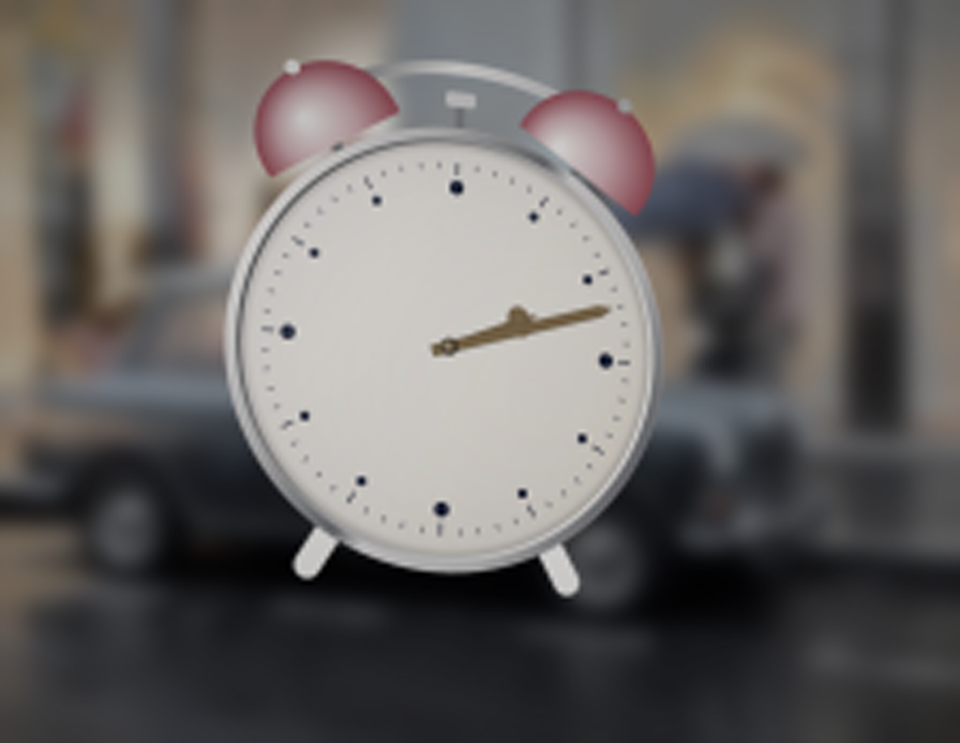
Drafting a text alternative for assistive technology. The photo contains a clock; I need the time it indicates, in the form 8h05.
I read 2h12
